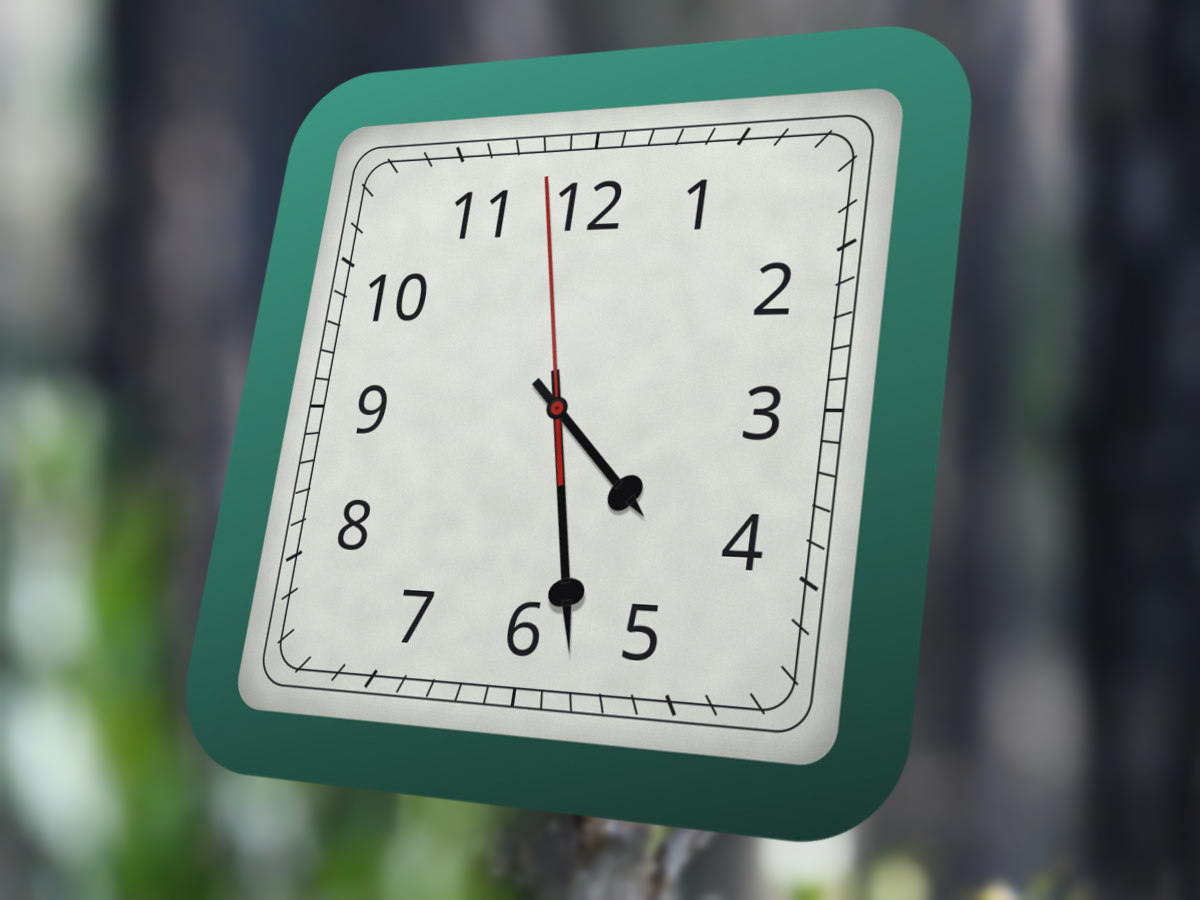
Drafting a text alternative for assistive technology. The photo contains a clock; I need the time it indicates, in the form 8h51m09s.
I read 4h27m58s
